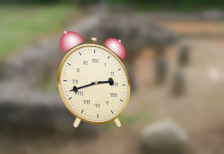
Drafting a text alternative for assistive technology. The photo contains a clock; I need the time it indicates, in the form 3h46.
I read 2h42
